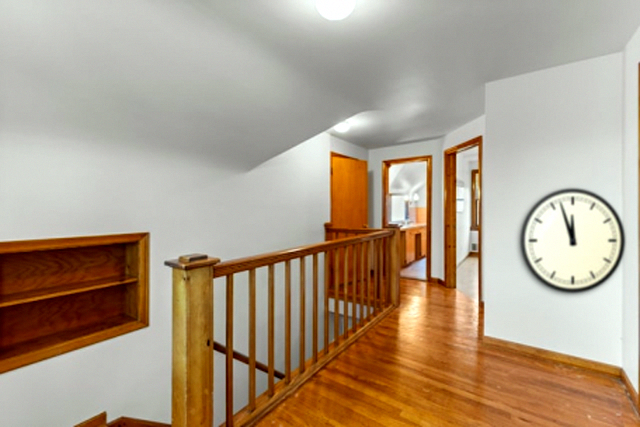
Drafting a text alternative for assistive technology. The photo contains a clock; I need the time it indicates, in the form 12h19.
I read 11h57
